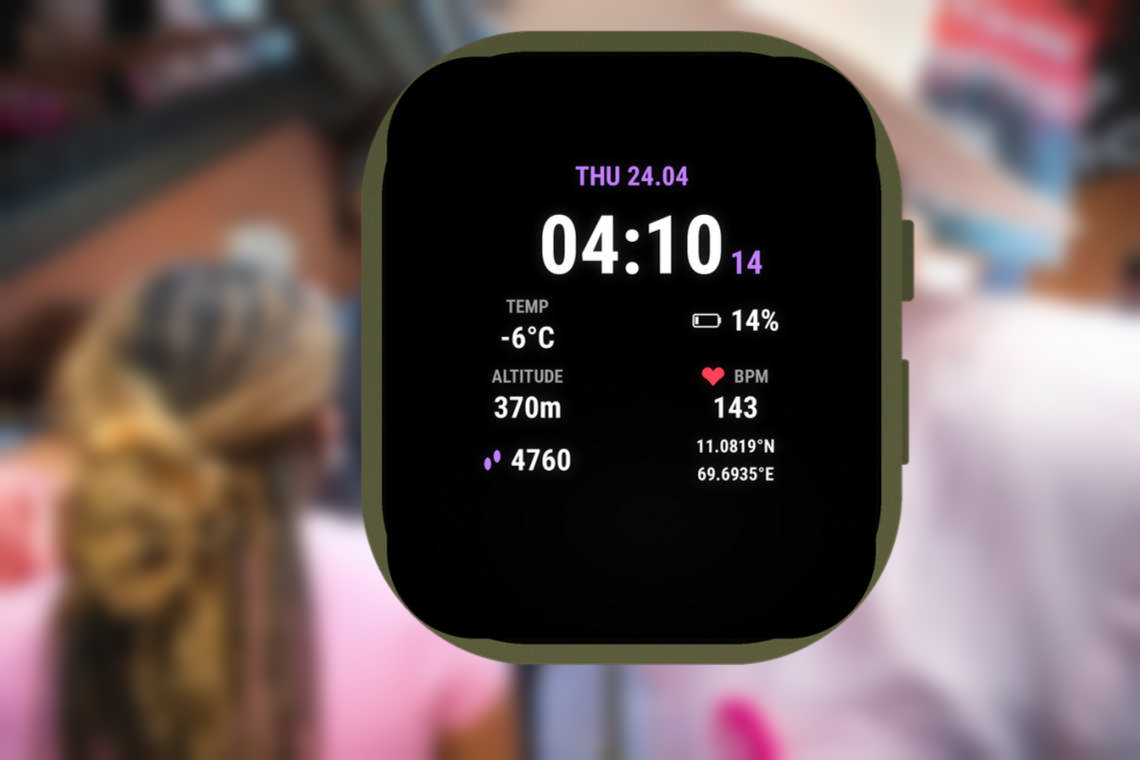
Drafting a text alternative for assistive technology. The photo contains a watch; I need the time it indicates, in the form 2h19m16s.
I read 4h10m14s
